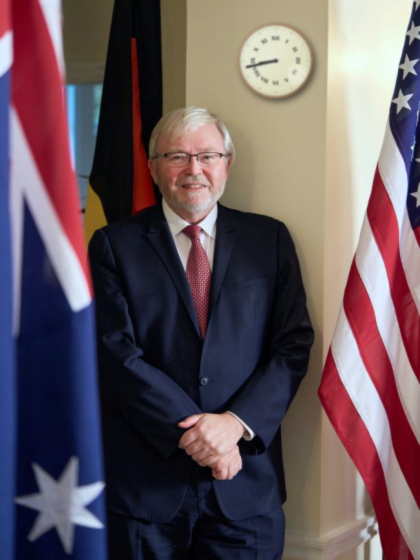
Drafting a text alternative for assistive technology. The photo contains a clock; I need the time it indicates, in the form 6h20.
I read 8h43
